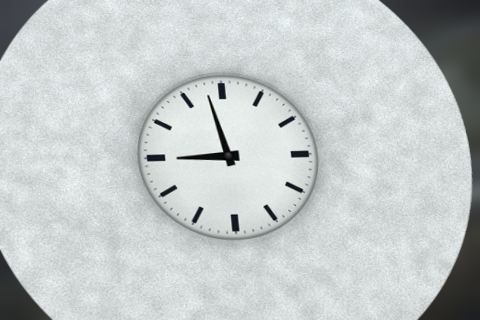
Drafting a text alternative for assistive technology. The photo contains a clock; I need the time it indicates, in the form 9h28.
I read 8h58
